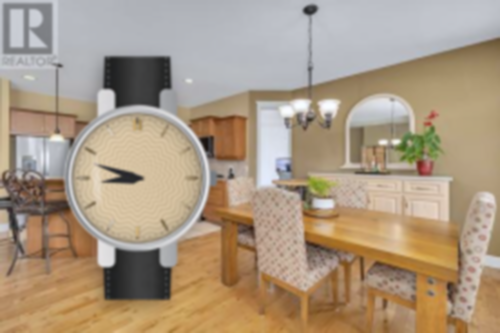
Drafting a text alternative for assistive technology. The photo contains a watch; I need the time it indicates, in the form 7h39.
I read 8h48
